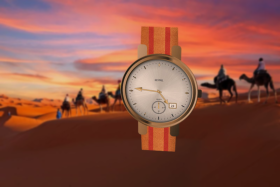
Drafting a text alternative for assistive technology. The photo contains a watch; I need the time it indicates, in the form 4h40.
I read 4h46
